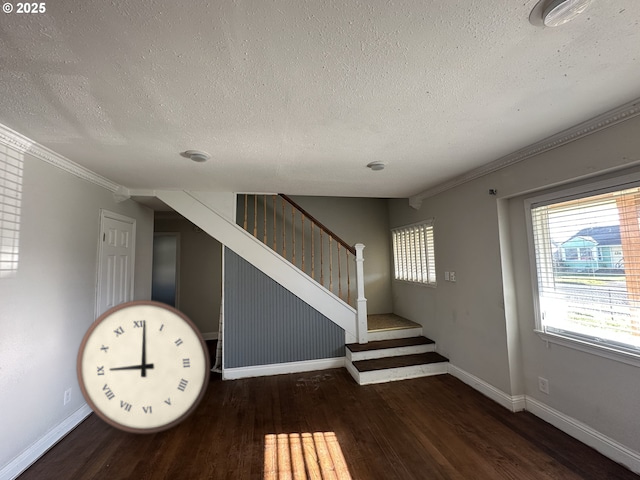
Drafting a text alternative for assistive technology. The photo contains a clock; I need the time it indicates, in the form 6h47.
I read 9h01
